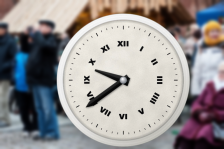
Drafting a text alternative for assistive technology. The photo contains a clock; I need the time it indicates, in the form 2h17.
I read 9h39
